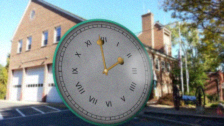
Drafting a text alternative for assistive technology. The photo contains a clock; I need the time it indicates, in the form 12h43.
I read 1h59
